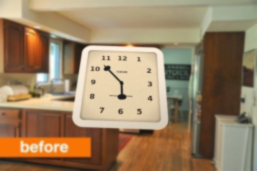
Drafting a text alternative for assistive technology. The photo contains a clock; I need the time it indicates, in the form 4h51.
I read 5h53
